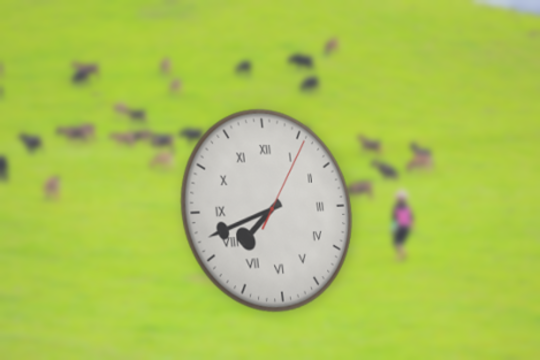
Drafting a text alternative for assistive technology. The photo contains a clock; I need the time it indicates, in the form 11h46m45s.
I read 7h42m06s
